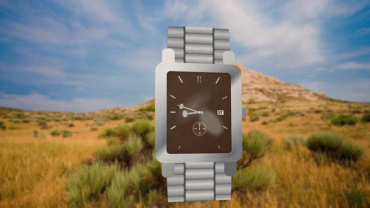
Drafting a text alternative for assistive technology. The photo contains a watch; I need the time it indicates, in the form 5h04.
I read 8h48
